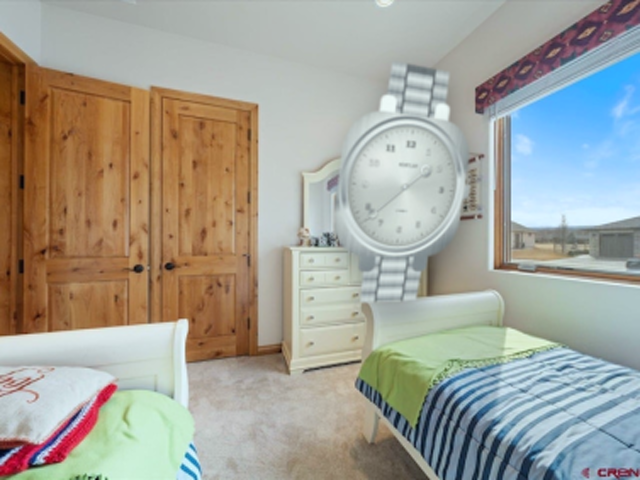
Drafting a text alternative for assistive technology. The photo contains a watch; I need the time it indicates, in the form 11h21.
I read 1h38
